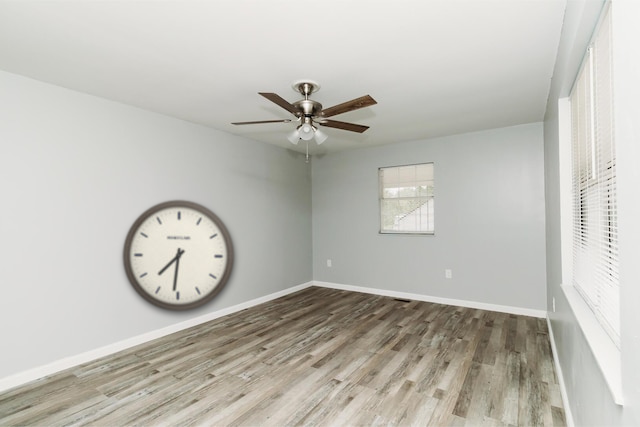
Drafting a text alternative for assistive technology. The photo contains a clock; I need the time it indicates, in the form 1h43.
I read 7h31
